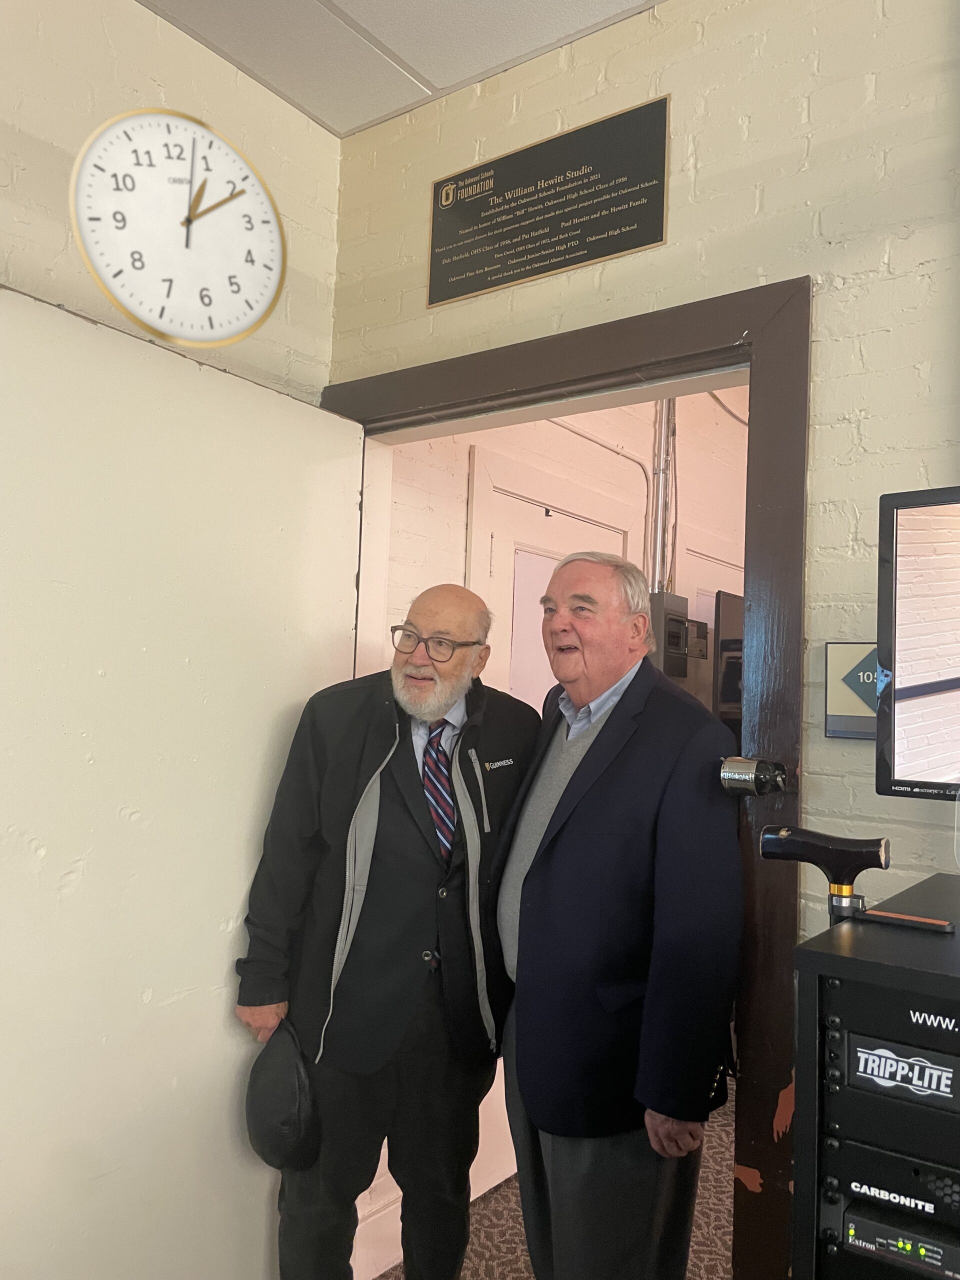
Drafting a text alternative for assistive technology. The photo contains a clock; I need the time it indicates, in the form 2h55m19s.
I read 1h11m03s
